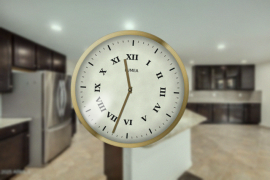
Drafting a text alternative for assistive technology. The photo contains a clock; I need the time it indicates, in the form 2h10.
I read 11h33
